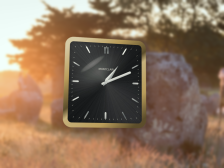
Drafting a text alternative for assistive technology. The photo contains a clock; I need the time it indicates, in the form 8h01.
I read 1h11
